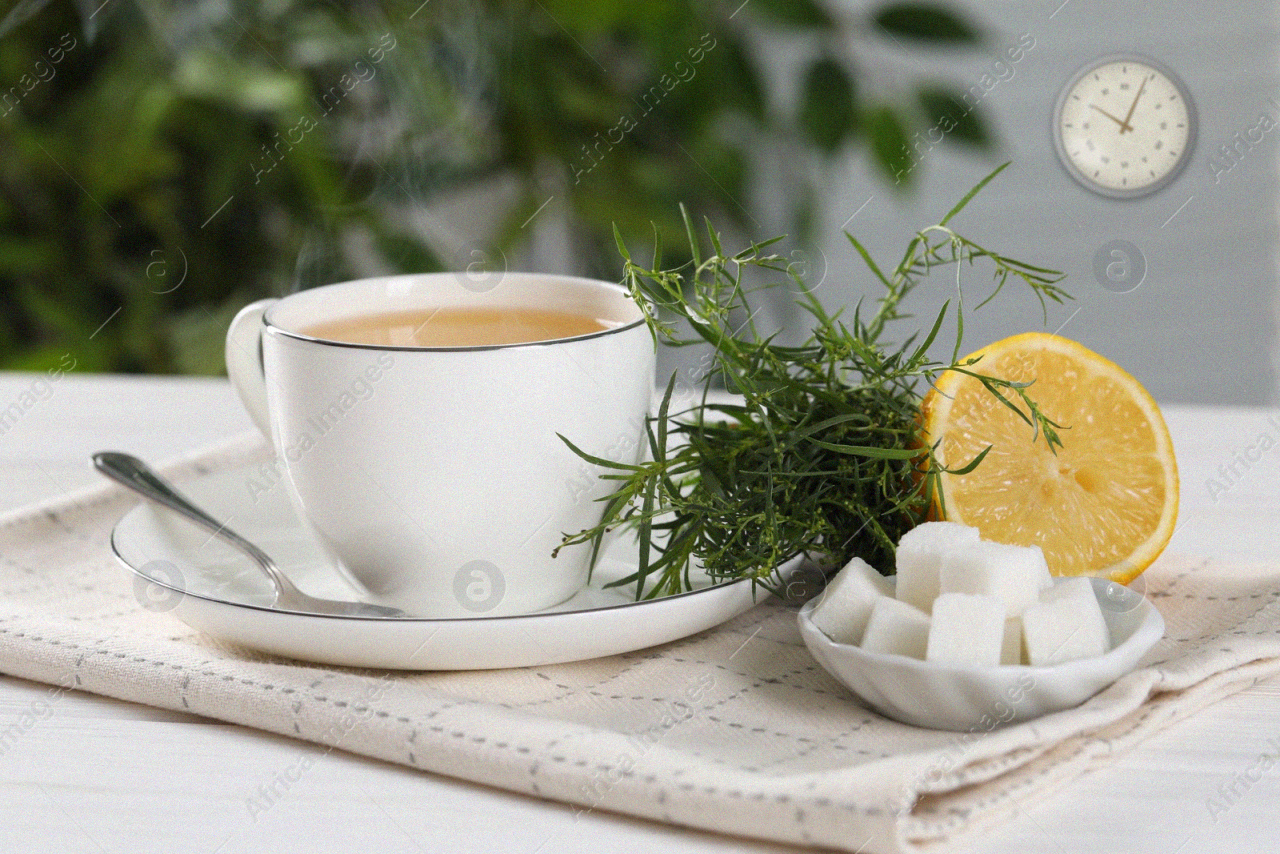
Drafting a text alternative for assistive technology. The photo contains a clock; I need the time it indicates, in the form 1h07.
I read 10h04
